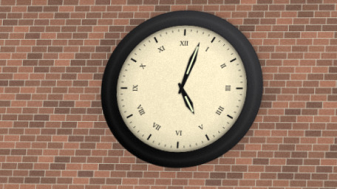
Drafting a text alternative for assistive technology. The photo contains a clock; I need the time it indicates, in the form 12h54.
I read 5h03
